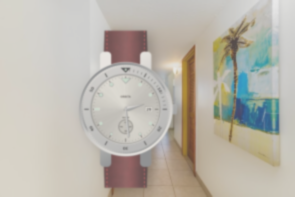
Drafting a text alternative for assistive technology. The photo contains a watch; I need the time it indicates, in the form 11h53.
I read 2h29
